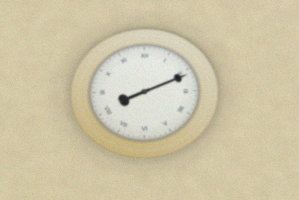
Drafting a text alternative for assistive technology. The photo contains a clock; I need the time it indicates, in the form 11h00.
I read 8h11
